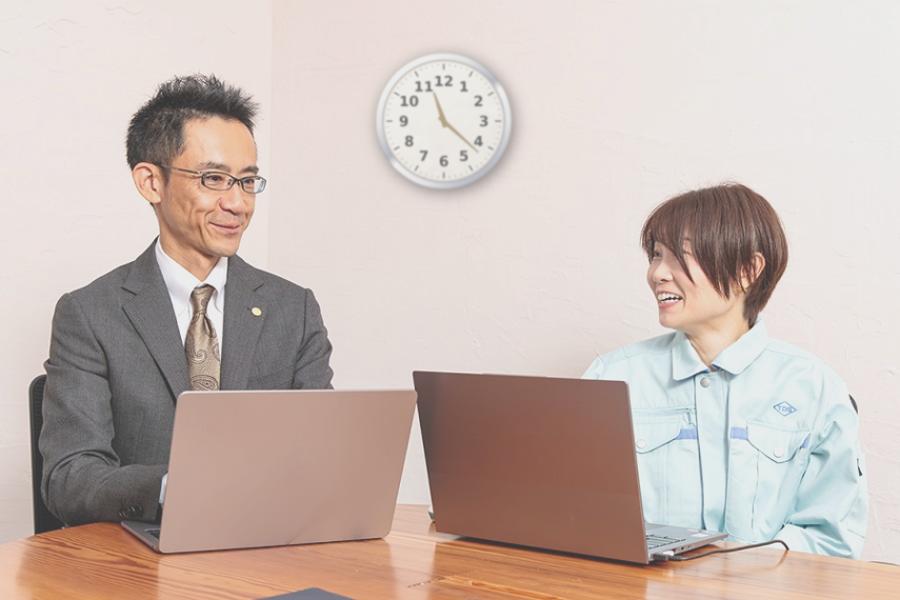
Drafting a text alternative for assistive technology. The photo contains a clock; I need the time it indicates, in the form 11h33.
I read 11h22
